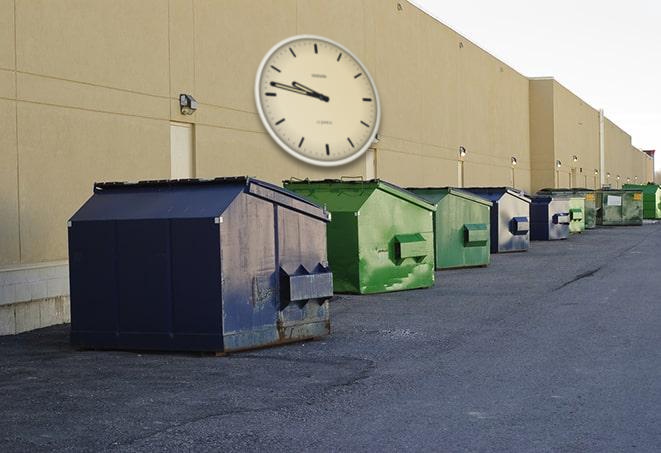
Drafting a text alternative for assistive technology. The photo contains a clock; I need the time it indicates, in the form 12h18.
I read 9h47
